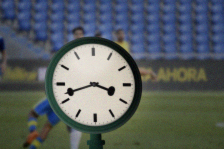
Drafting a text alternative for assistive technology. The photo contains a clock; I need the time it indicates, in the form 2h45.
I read 3h42
